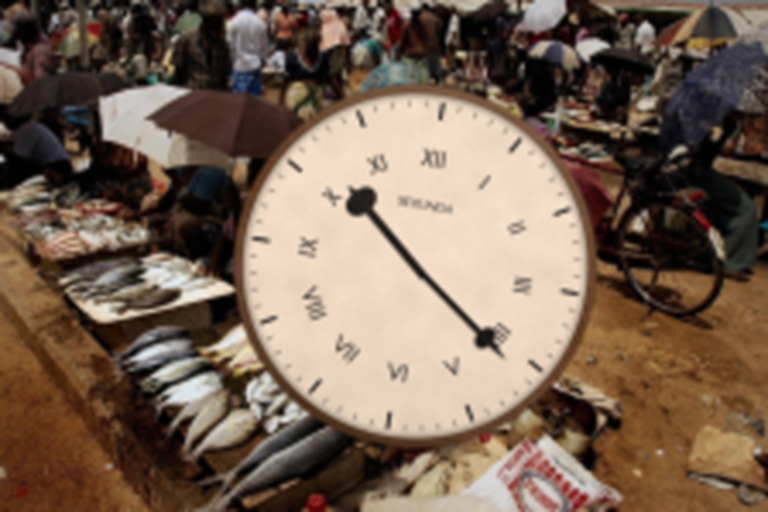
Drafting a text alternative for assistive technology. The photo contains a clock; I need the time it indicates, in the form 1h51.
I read 10h21
